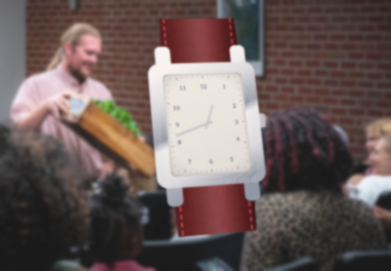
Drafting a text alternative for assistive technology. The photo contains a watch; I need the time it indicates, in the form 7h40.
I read 12h42
